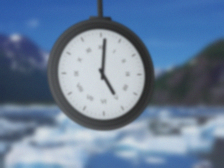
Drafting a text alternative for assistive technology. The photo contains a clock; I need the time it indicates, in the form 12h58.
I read 5h01
